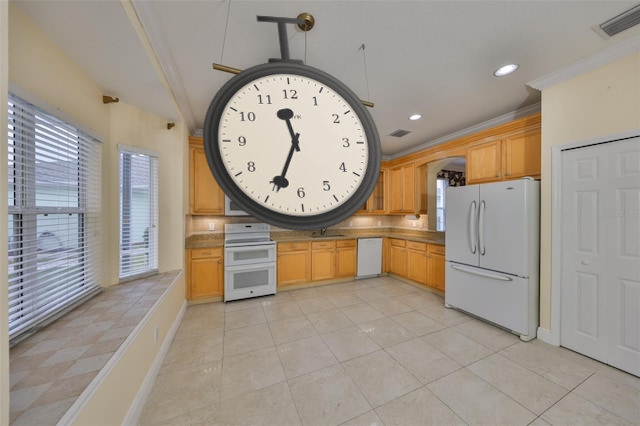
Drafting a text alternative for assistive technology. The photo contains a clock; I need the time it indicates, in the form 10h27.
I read 11h34
